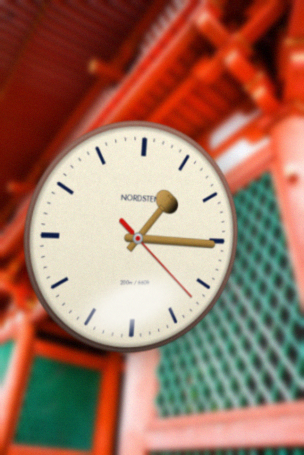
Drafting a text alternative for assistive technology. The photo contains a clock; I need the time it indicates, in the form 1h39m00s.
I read 1h15m22s
